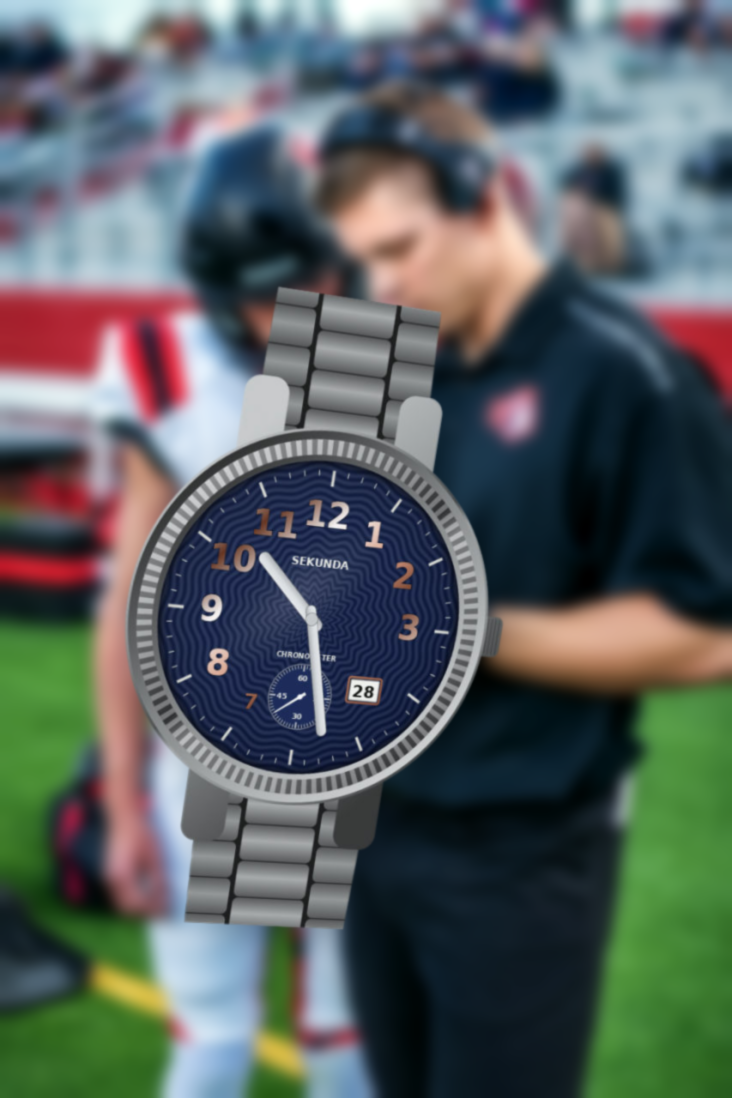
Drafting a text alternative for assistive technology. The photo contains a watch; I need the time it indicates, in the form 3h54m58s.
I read 10h27m39s
